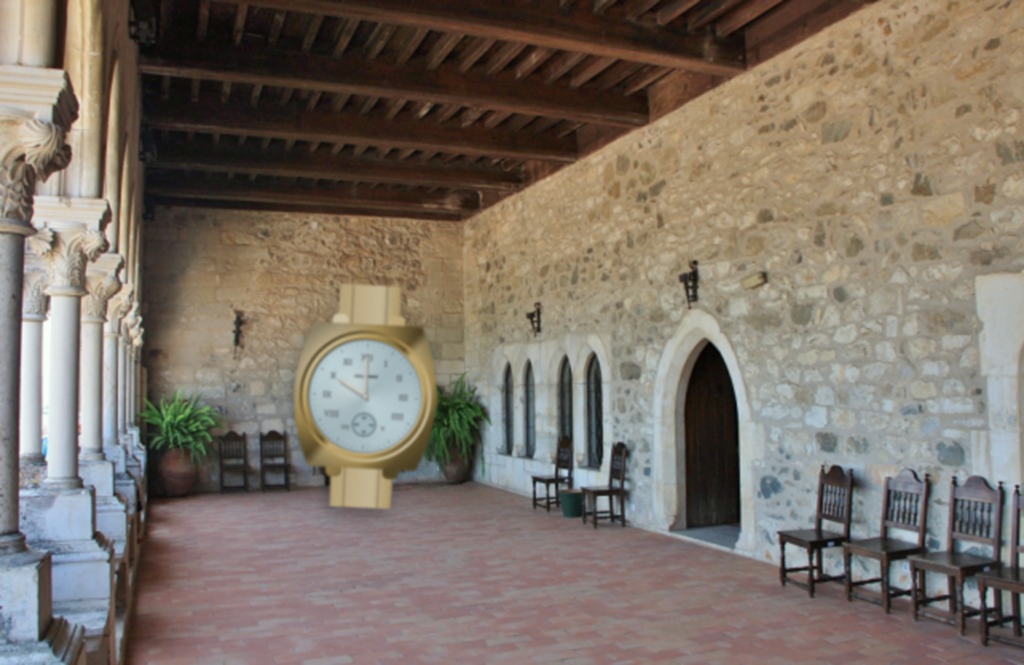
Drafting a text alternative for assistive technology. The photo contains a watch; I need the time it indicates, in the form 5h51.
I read 10h00
